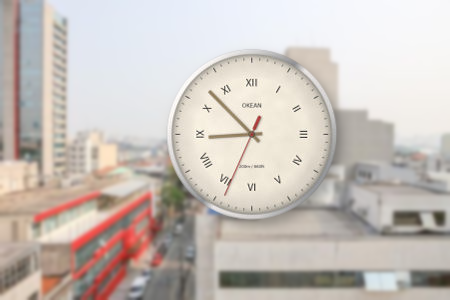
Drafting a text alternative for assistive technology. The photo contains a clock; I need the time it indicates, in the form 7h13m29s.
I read 8h52m34s
